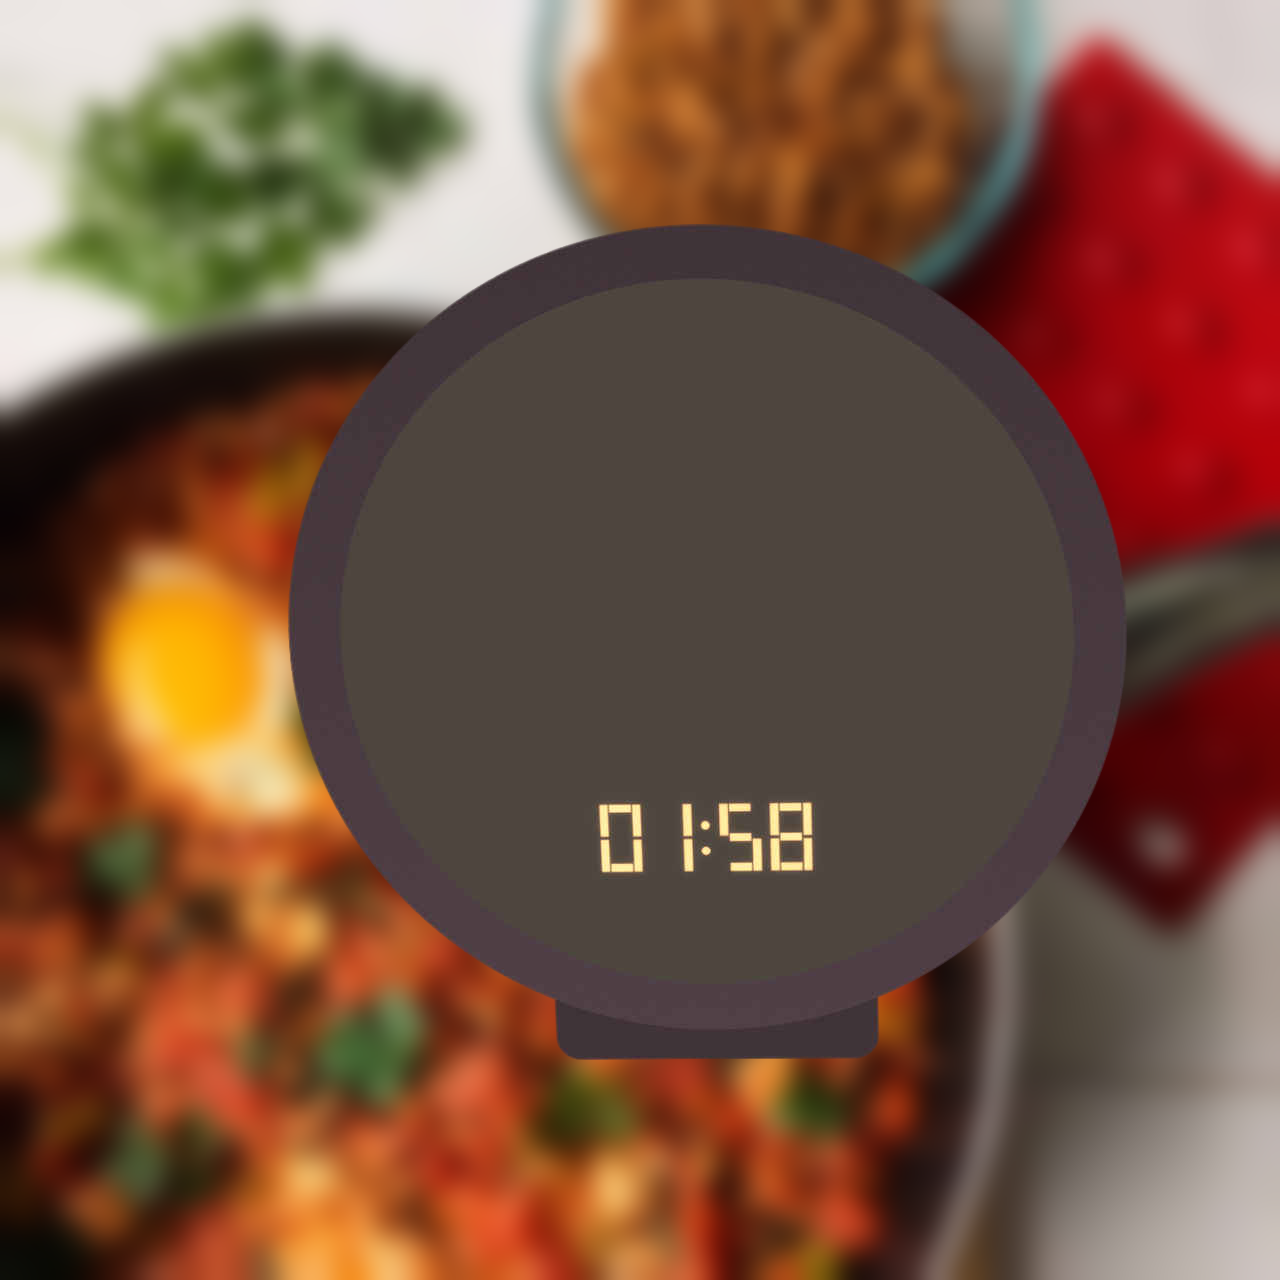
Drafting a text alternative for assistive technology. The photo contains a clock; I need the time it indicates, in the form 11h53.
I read 1h58
